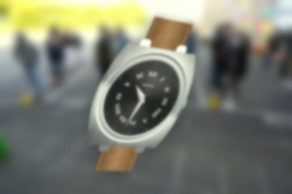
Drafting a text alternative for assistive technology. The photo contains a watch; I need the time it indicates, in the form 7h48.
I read 10h32
